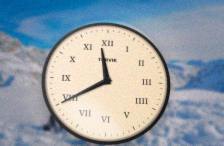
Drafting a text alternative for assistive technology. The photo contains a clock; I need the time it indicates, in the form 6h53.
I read 11h40
